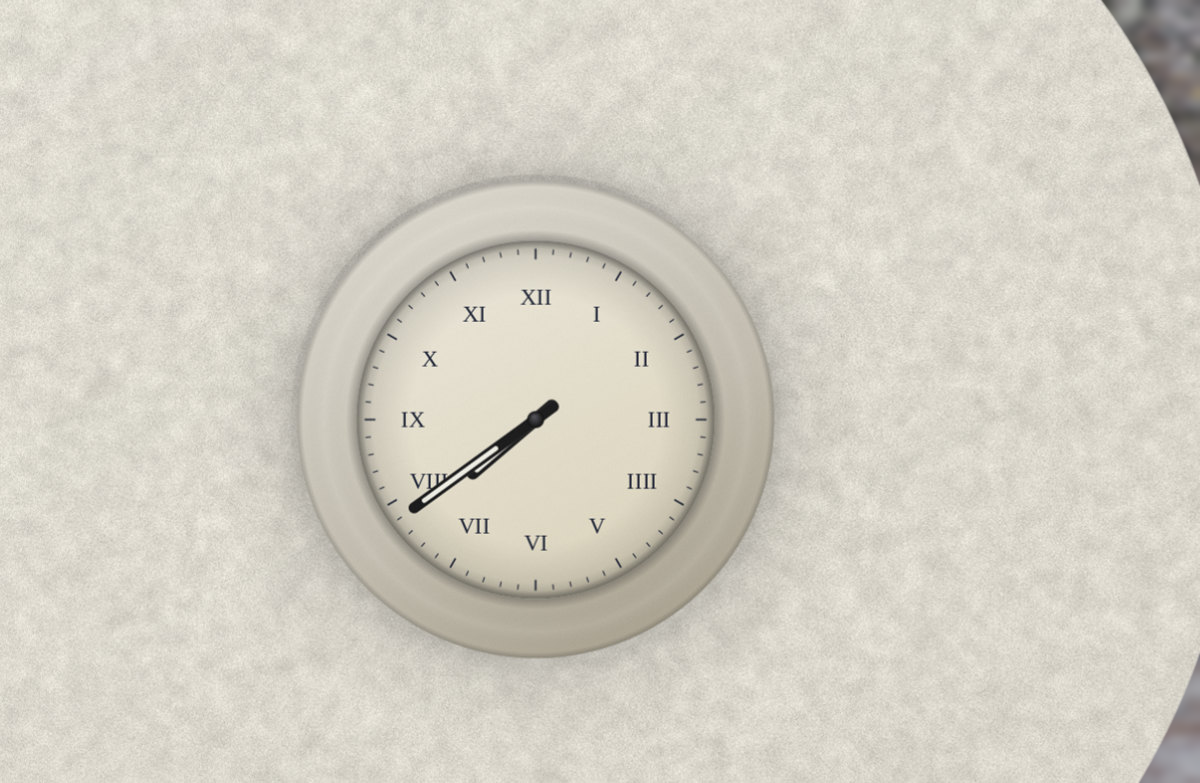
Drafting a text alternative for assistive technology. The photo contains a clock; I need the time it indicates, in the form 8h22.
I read 7h39
